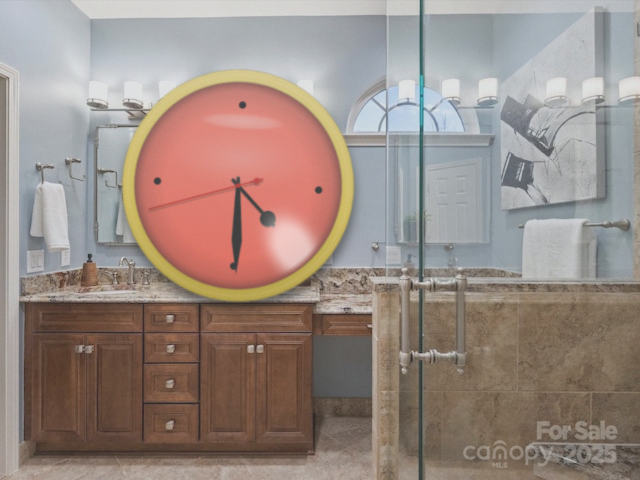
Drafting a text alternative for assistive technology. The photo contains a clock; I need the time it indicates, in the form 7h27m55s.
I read 4h29m42s
